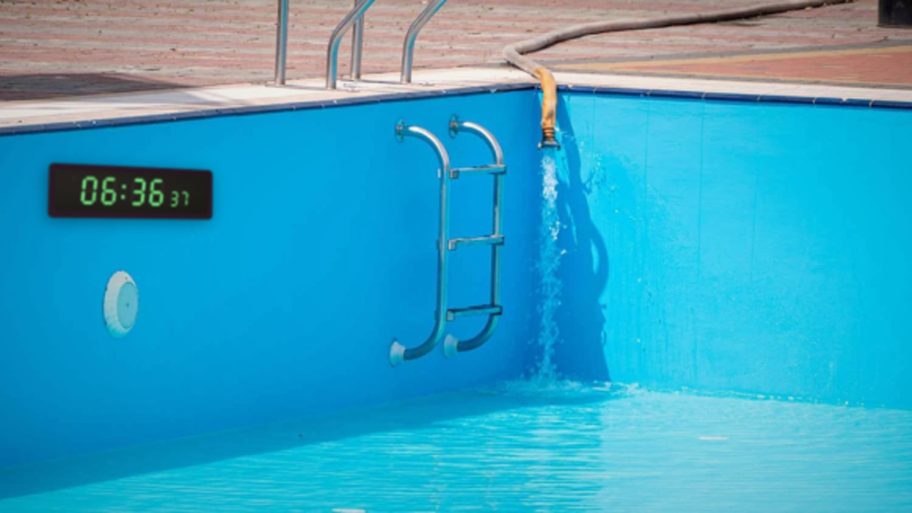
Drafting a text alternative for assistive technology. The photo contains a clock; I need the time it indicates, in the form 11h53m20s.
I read 6h36m37s
